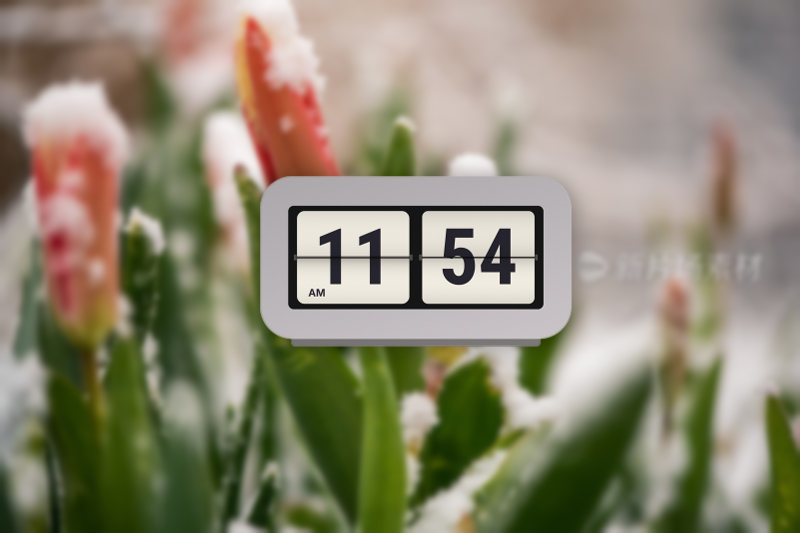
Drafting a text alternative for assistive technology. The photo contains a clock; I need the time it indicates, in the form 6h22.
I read 11h54
